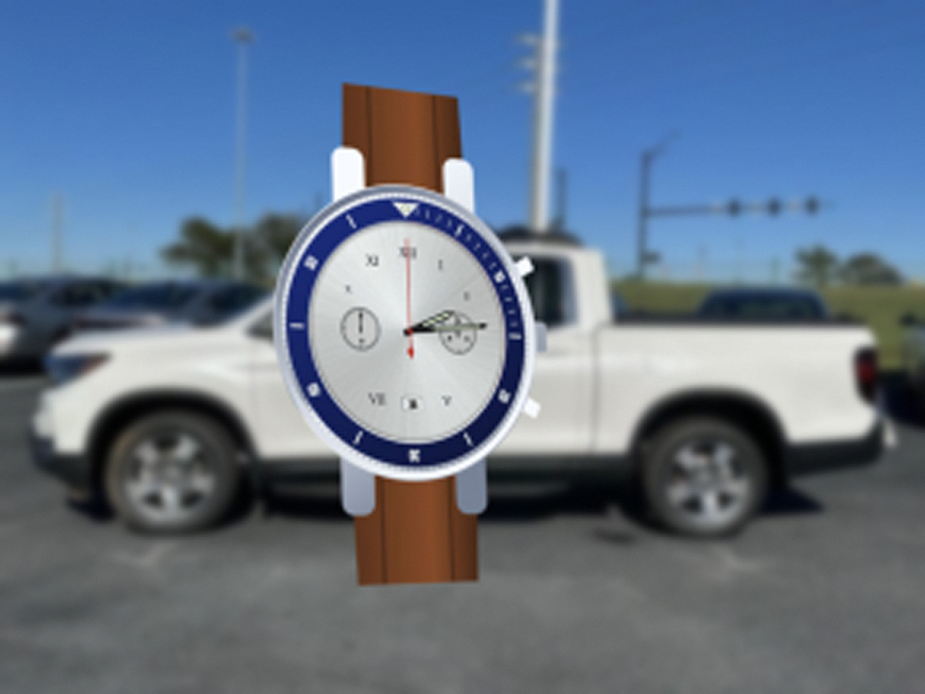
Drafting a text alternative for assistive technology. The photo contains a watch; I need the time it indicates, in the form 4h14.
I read 2h14
